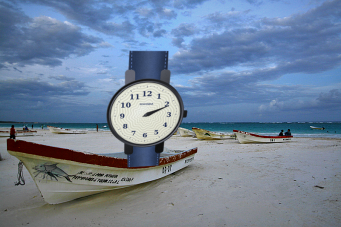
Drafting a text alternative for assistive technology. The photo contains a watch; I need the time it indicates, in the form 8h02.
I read 2h11
